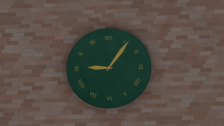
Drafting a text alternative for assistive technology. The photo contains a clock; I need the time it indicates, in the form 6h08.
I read 9h06
